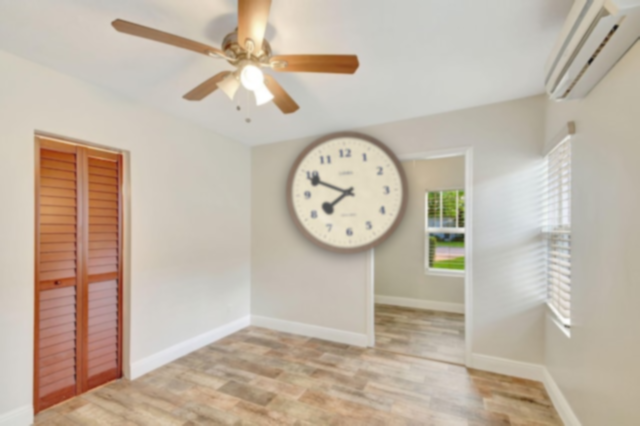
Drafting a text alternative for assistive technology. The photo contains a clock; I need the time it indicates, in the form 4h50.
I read 7h49
